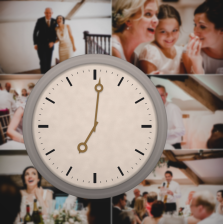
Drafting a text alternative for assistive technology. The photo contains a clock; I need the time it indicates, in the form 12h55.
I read 7h01
